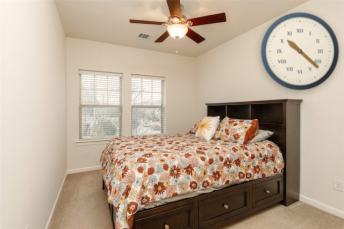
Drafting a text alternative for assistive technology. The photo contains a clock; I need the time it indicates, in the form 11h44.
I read 10h22
